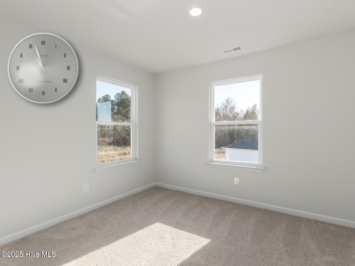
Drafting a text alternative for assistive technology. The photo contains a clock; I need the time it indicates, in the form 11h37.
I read 10h57
